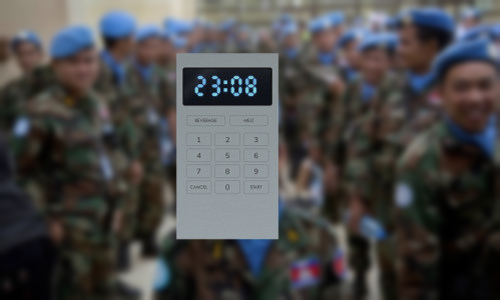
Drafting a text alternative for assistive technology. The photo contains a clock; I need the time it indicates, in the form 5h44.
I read 23h08
